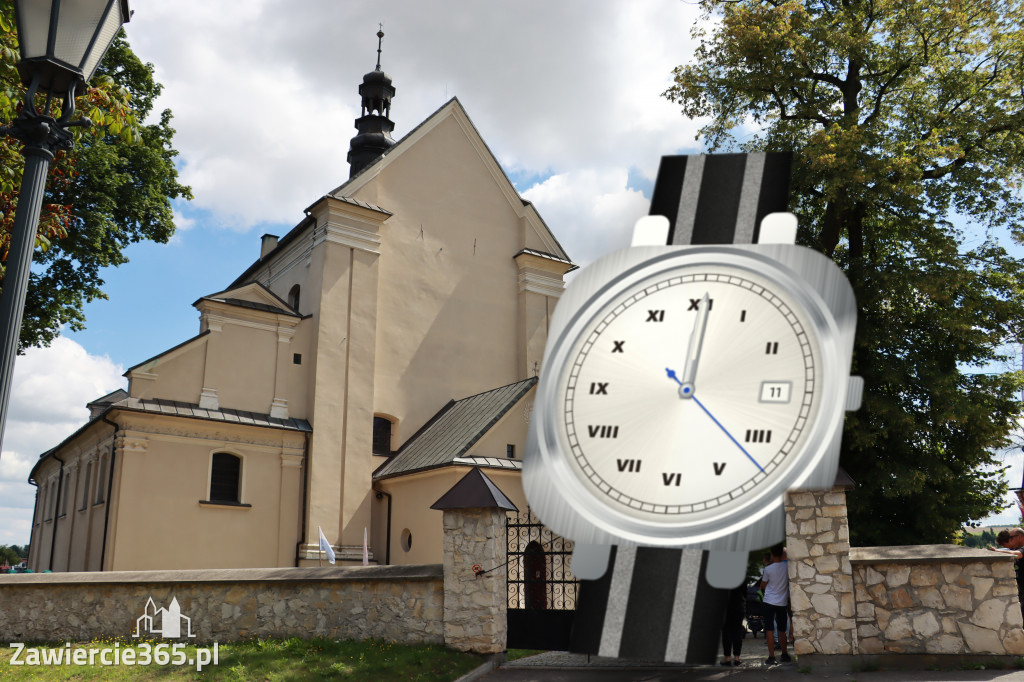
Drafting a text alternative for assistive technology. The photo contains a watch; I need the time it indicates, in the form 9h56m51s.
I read 12h00m22s
